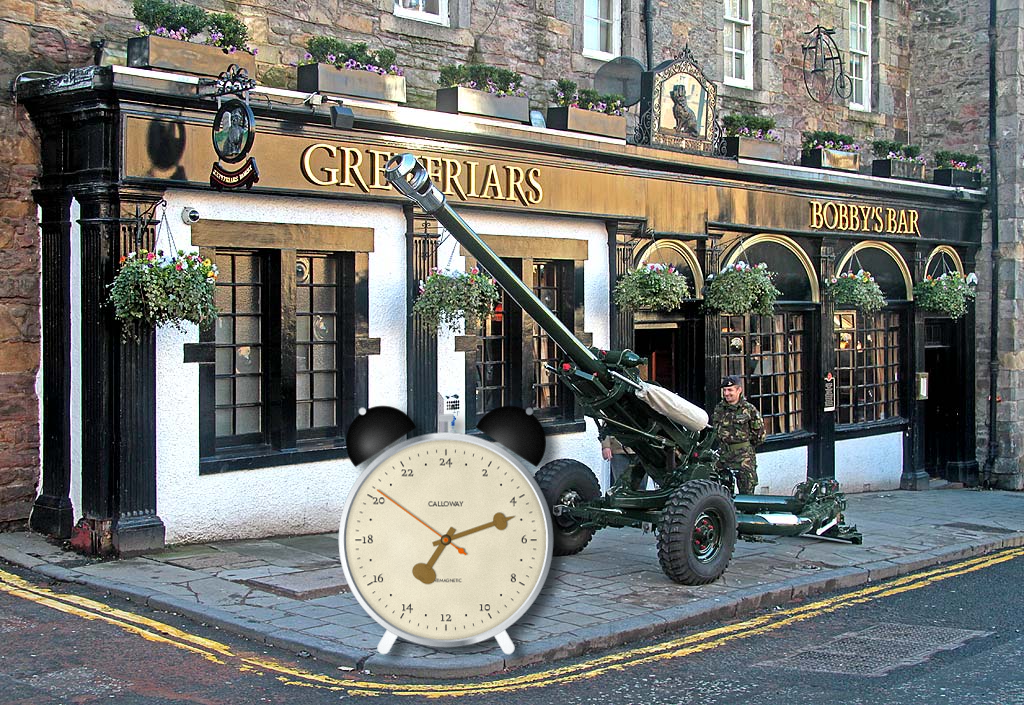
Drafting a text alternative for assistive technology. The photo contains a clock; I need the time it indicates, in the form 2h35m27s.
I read 14h11m51s
